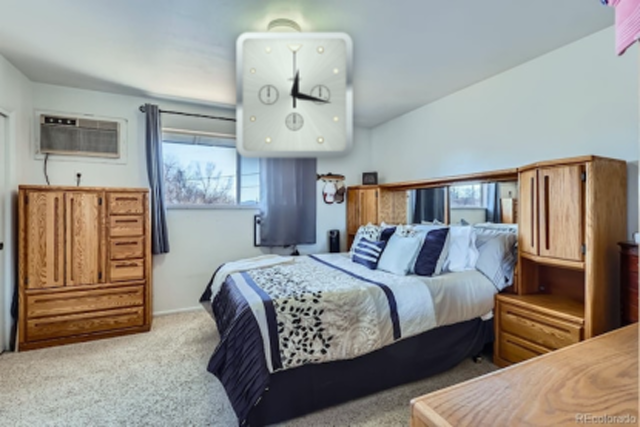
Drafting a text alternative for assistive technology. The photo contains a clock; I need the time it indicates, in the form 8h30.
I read 12h17
